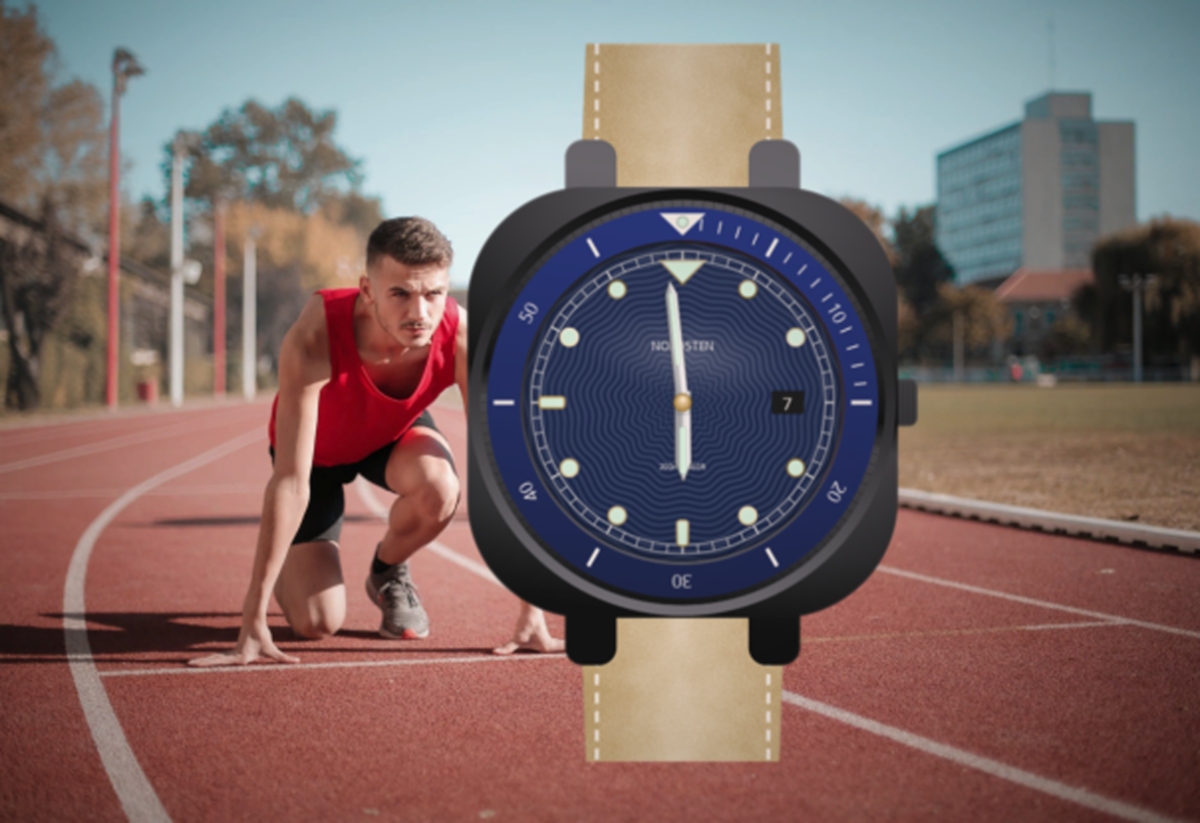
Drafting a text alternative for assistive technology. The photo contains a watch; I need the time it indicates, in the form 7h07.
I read 5h59
